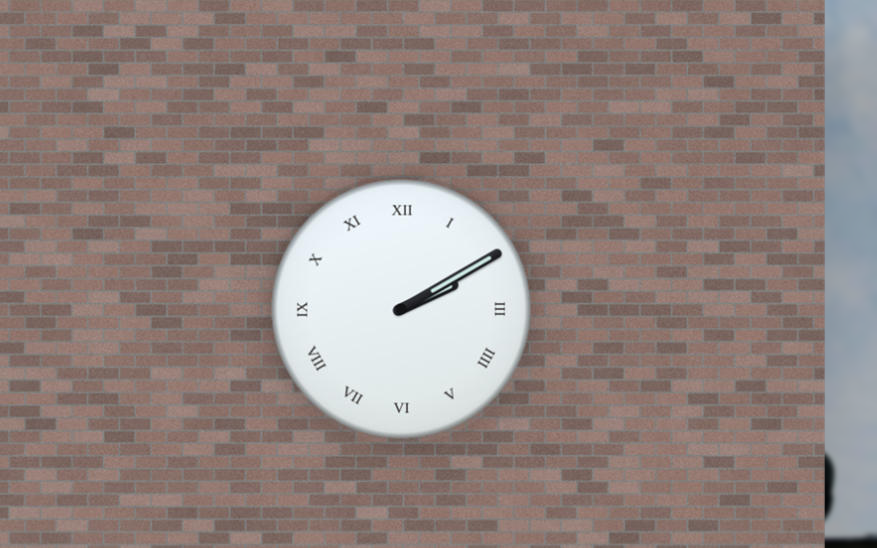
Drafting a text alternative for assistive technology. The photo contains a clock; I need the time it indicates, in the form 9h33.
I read 2h10
